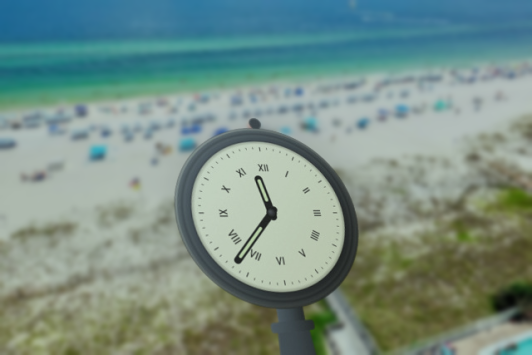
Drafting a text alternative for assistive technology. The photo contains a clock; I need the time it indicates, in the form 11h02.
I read 11h37
